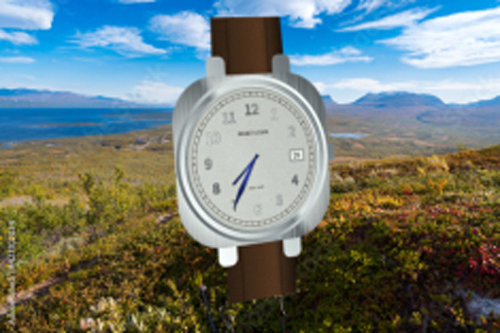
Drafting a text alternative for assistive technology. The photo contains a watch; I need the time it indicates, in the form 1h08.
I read 7h35
